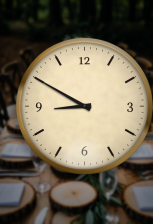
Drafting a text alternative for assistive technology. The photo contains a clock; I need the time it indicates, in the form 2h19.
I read 8h50
